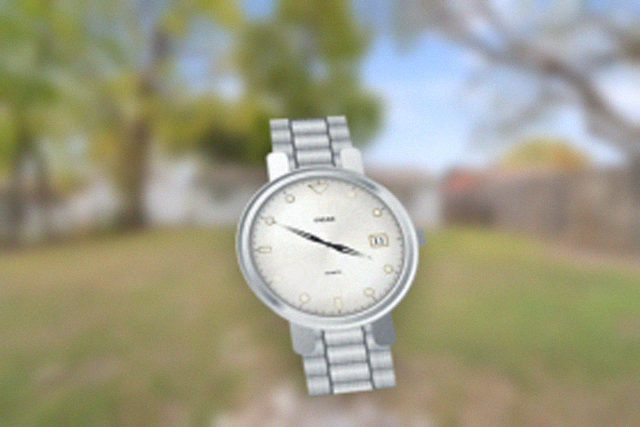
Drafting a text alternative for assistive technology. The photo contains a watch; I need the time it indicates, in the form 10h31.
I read 3h50
